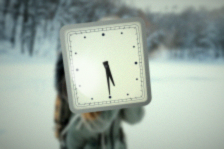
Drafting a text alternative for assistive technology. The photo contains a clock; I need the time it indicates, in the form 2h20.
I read 5h30
